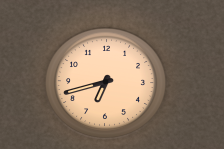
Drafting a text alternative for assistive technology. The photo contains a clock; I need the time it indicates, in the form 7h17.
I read 6h42
